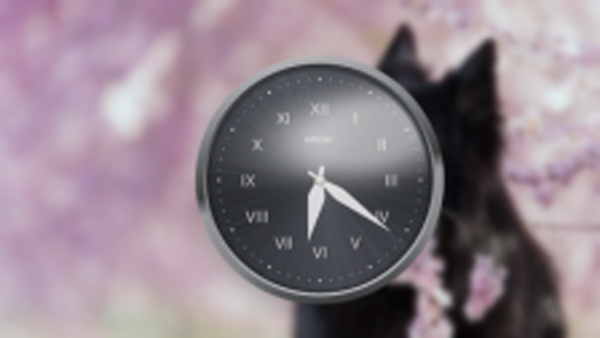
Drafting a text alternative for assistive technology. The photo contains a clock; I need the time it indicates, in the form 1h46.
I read 6h21
